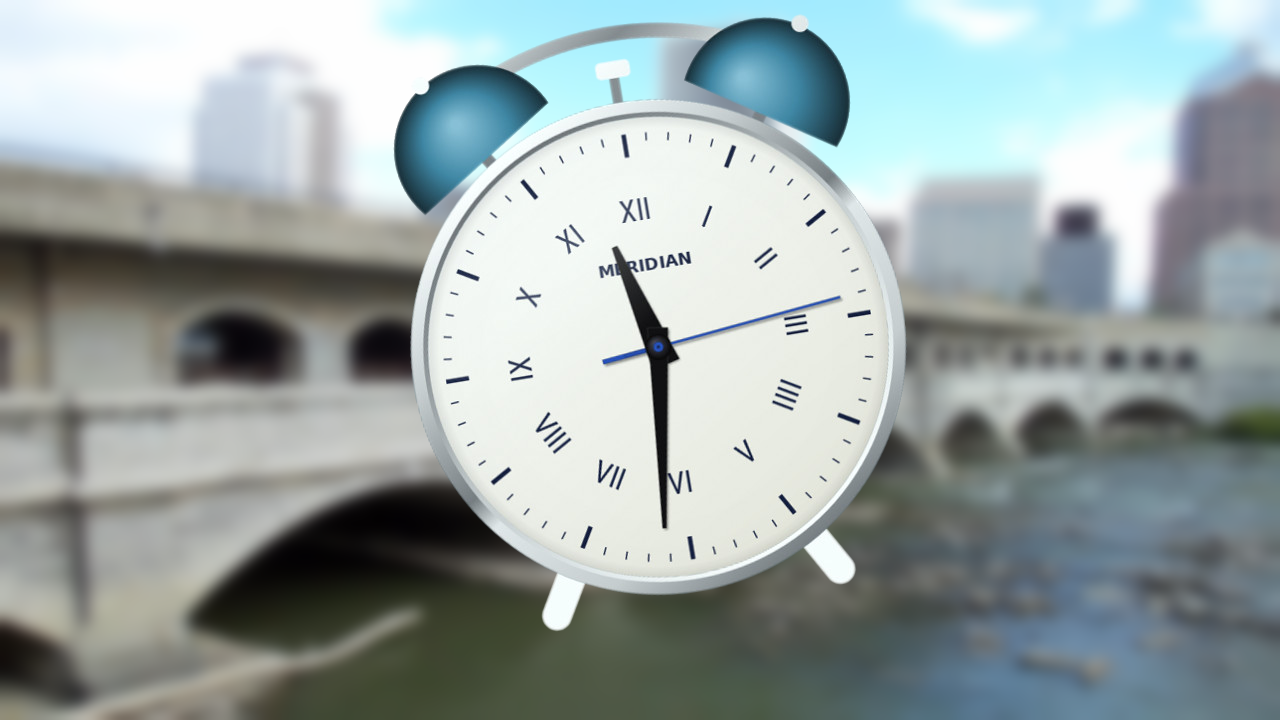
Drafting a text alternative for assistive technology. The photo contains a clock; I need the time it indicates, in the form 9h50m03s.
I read 11h31m14s
